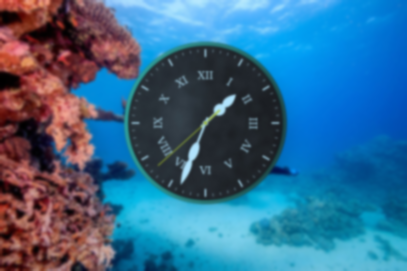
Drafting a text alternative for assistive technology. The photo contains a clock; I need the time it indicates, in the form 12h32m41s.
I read 1h33m38s
